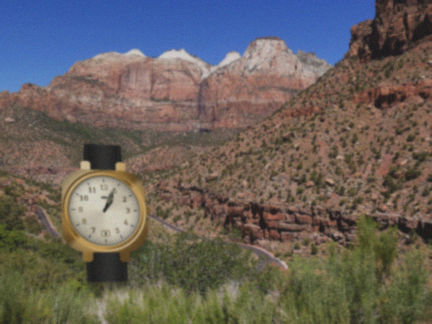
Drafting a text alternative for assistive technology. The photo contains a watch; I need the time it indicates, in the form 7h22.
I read 1h04
